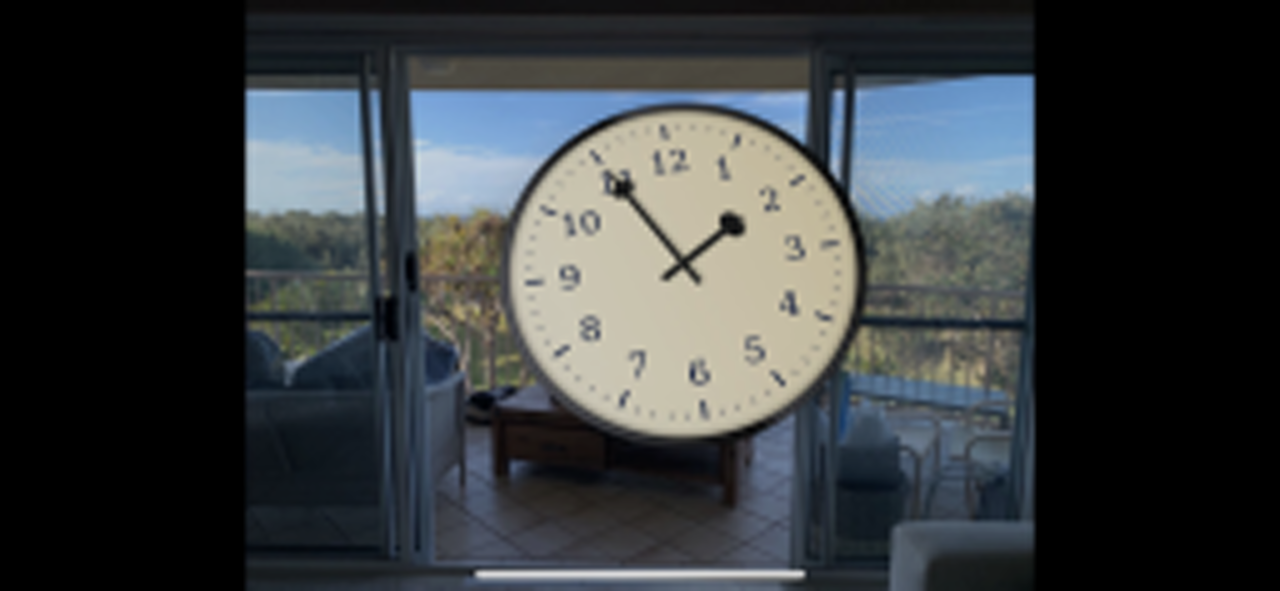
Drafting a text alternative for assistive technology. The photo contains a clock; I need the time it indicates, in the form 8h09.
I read 1h55
